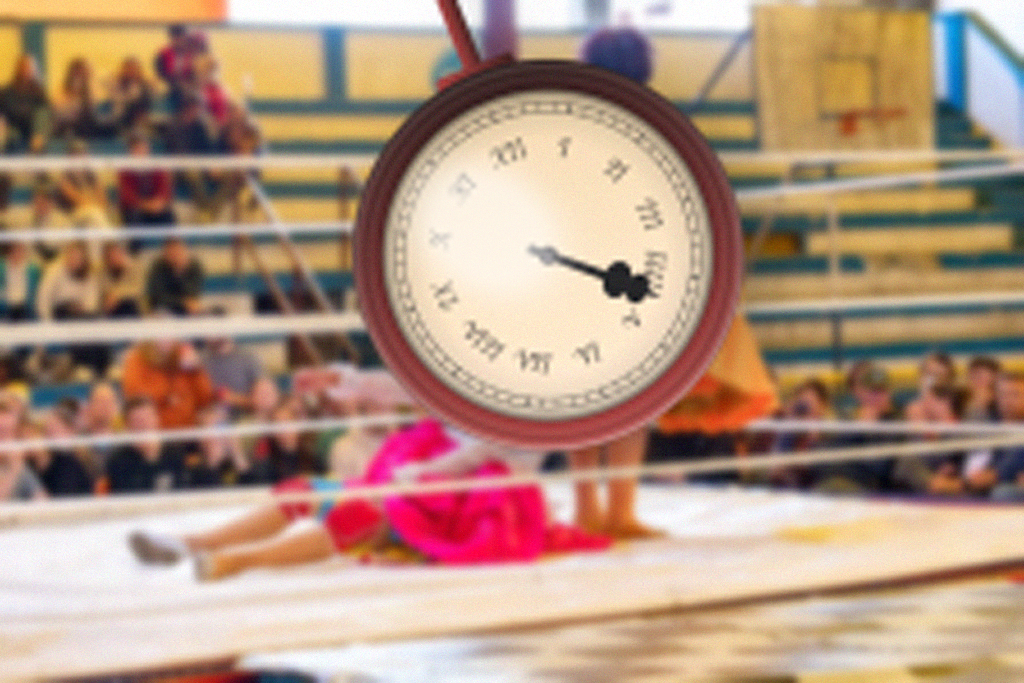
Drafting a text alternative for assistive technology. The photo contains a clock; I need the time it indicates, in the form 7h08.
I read 4h22
